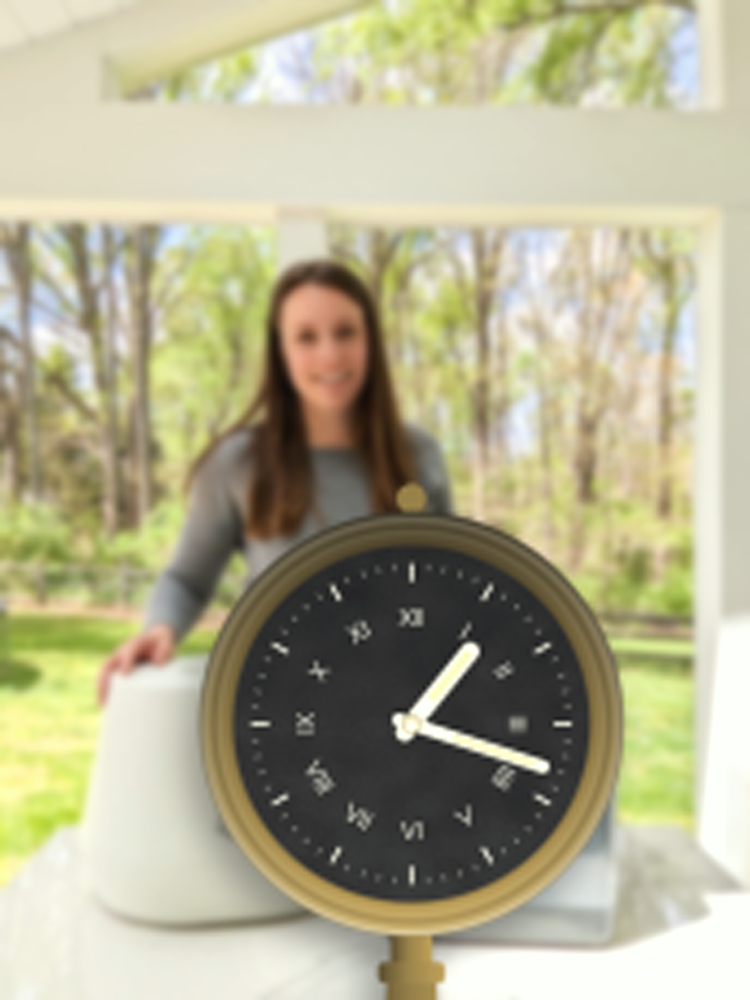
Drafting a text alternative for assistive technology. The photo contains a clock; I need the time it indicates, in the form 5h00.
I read 1h18
